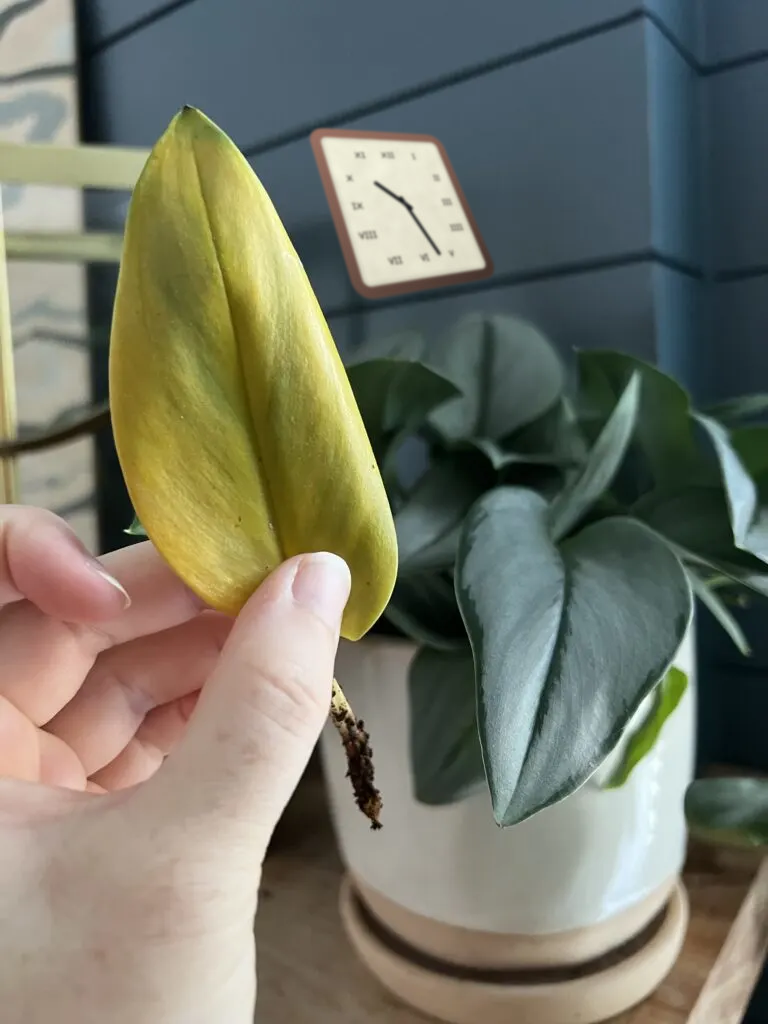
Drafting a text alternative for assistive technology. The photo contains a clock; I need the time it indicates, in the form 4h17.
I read 10h27
